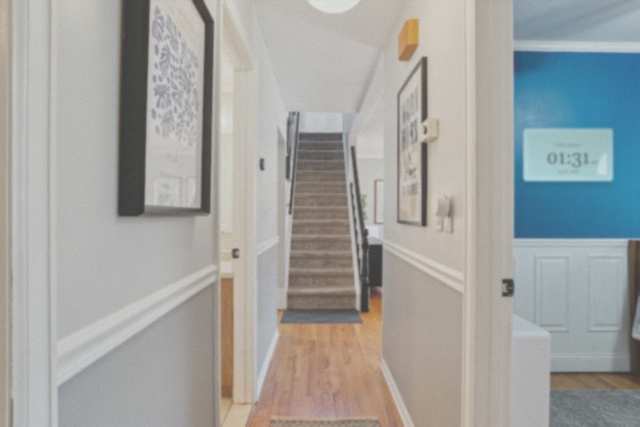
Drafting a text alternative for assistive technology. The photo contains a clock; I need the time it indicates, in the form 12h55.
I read 1h31
